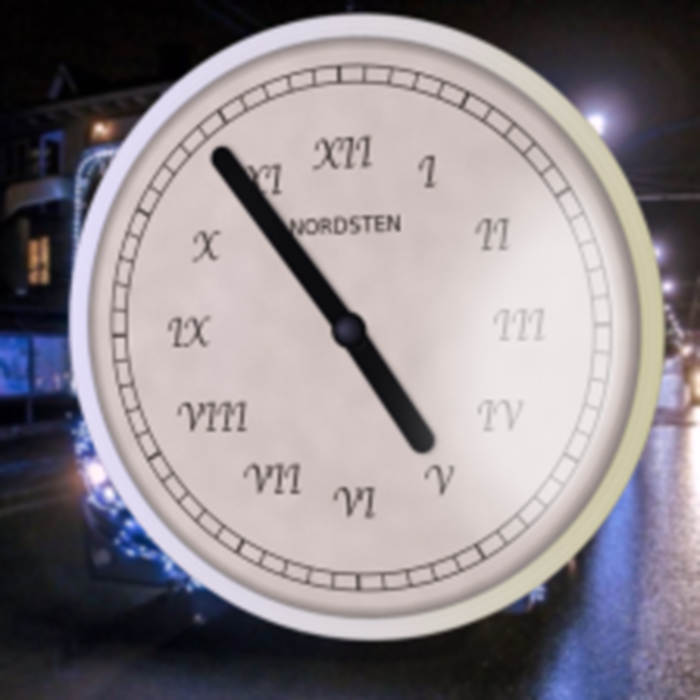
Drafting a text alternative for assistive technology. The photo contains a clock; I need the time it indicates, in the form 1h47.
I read 4h54
